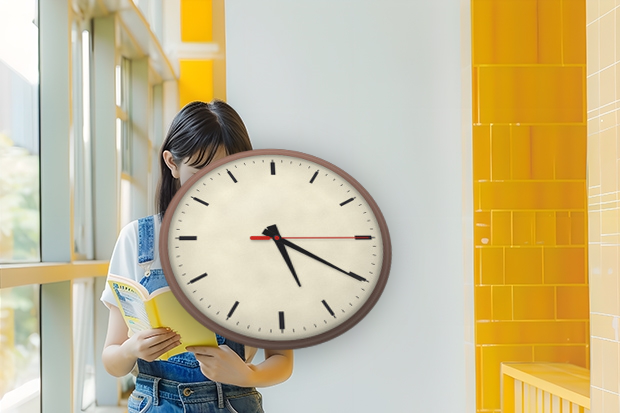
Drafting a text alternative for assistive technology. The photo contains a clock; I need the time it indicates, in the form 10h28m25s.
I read 5h20m15s
